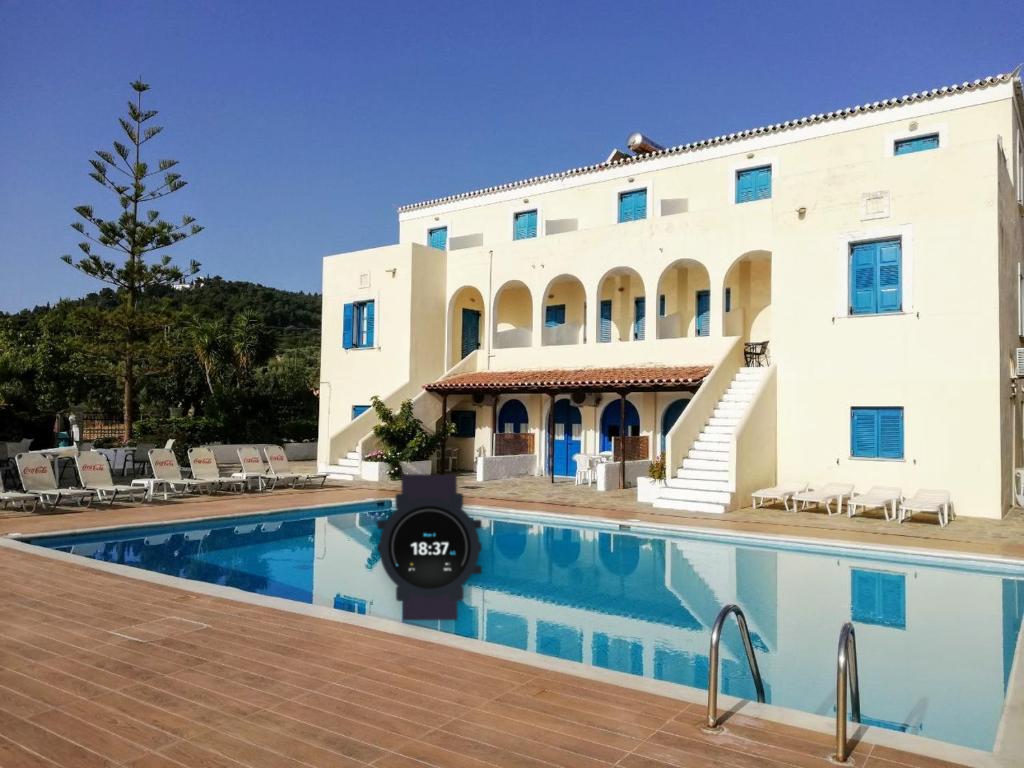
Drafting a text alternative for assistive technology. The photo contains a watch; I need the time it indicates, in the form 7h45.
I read 18h37
